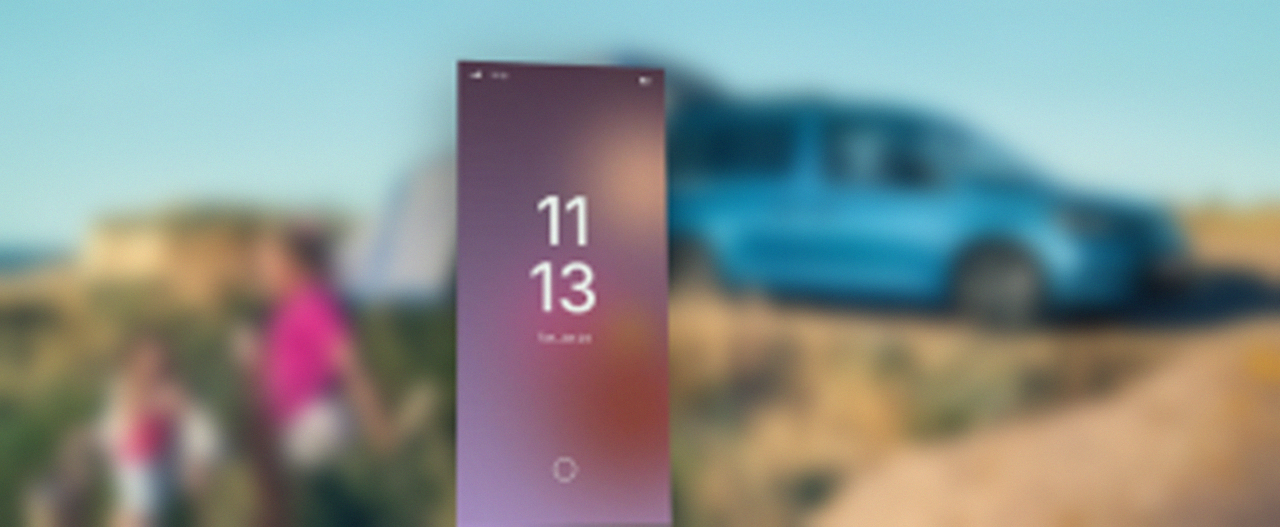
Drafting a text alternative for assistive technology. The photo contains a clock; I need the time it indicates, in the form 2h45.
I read 11h13
